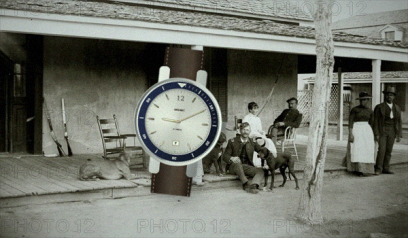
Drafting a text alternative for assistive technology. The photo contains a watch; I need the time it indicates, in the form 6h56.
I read 9h10
